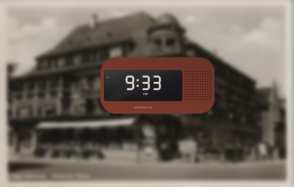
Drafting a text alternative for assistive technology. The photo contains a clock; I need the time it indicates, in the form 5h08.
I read 9h33
